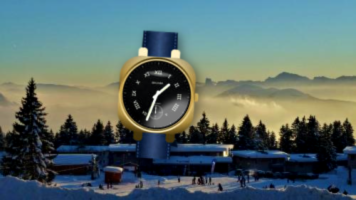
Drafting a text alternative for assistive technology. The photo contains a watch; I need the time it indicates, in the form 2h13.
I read 1h33
